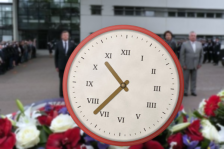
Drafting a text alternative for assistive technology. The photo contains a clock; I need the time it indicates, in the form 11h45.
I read 10h37
